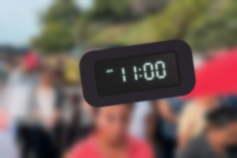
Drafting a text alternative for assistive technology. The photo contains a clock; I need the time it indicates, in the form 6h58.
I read 11h00
